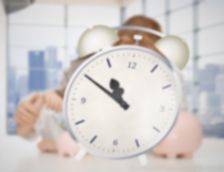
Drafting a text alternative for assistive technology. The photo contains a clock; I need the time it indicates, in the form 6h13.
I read 10h50
